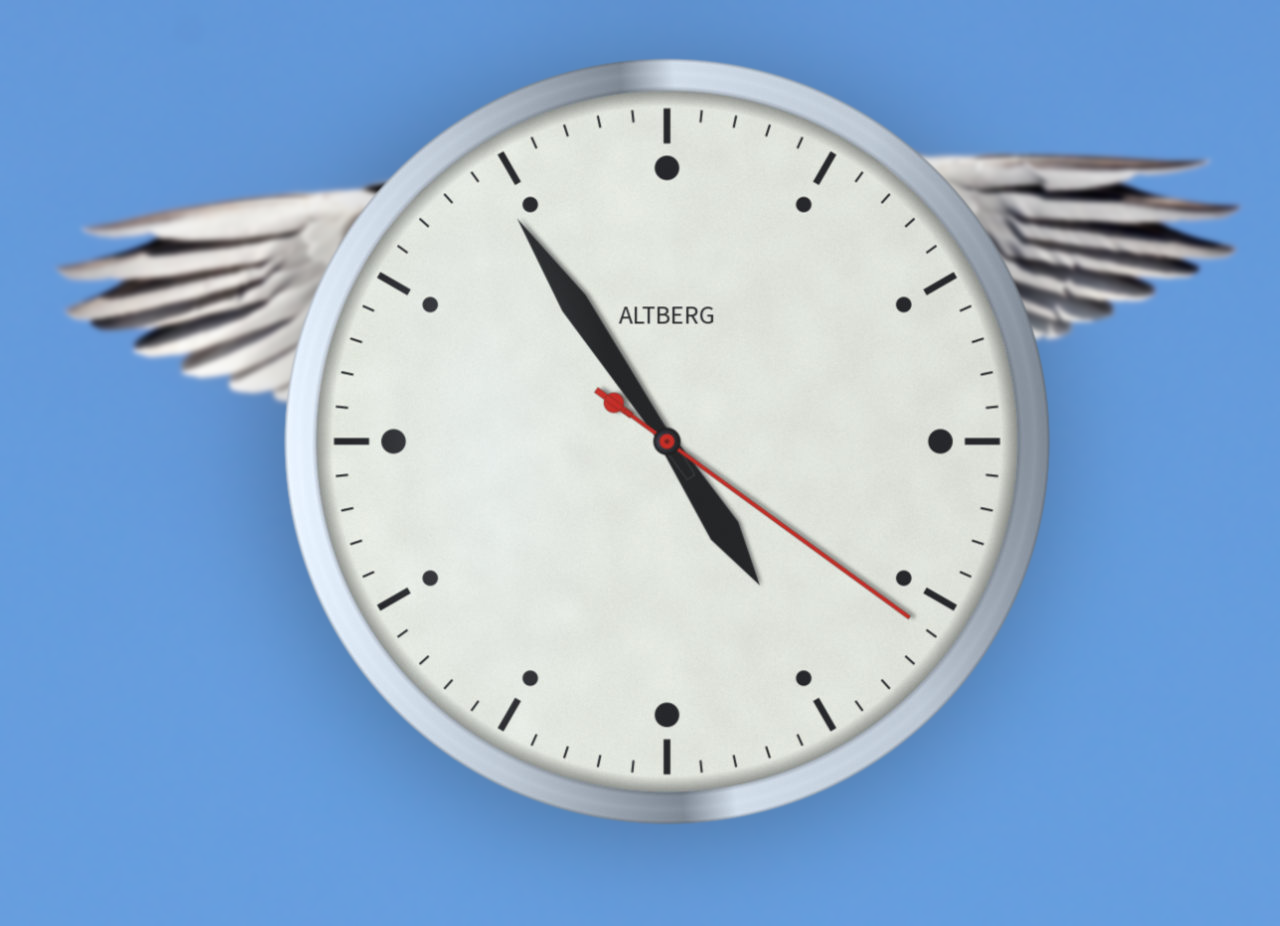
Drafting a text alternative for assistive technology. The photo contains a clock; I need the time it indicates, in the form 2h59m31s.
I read 4h54m21s
